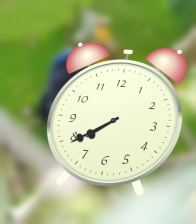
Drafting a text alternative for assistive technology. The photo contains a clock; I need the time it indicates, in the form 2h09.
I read 7h39
